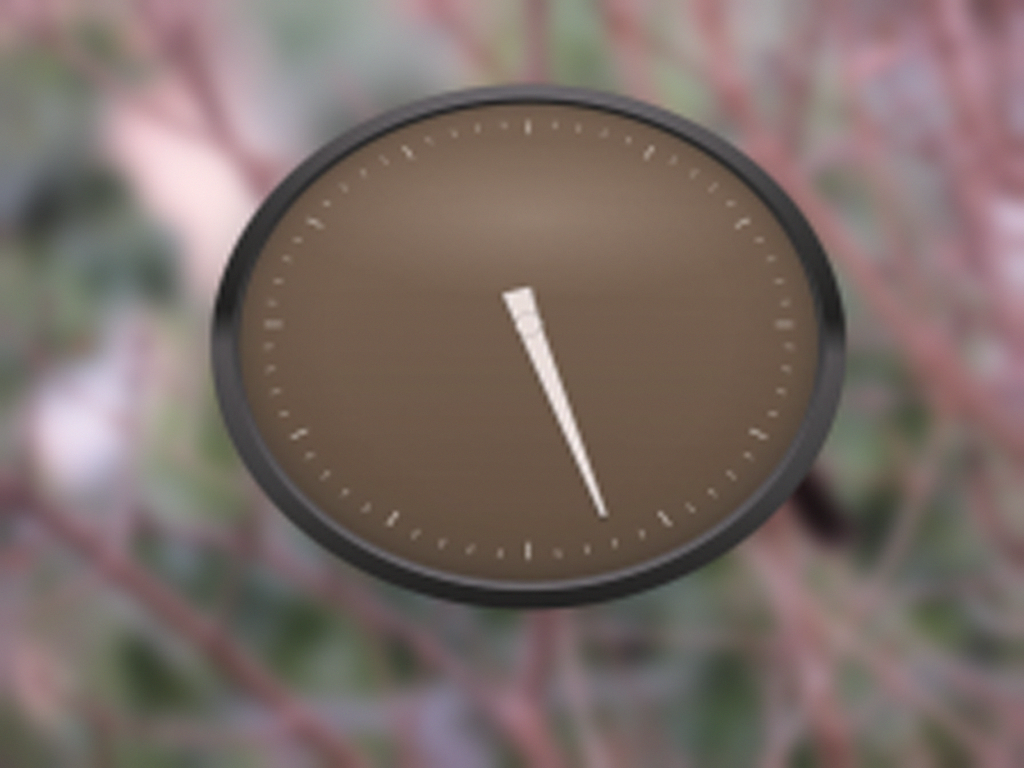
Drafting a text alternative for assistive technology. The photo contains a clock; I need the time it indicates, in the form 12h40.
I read 5h27
